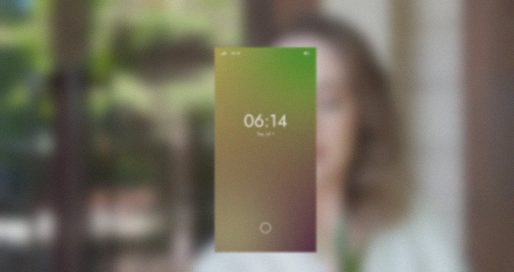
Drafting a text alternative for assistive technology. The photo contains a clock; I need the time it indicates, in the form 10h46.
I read 6h14
